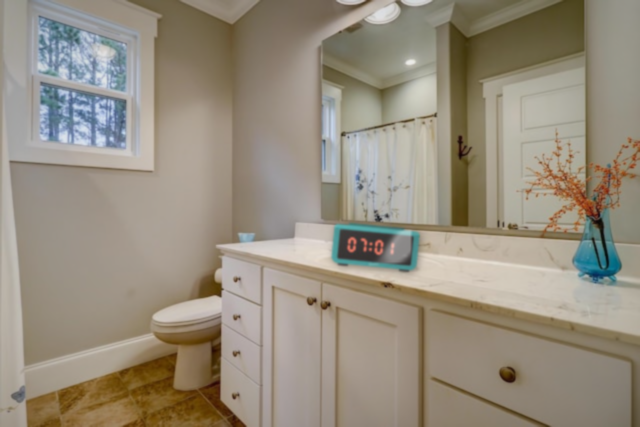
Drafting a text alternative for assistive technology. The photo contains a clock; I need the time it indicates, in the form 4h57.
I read 7h01
